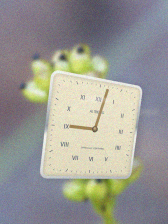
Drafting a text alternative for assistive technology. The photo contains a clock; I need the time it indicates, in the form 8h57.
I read 9h02
